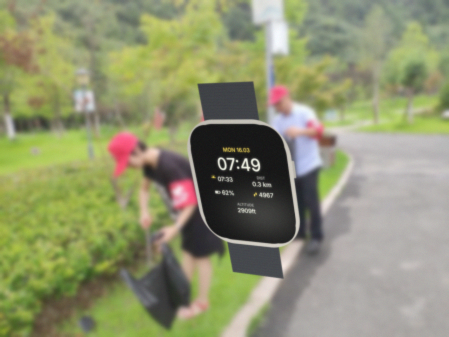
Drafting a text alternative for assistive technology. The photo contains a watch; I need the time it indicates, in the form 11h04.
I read 7h49
